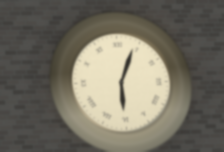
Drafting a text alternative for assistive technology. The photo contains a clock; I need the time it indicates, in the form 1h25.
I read 6h04
